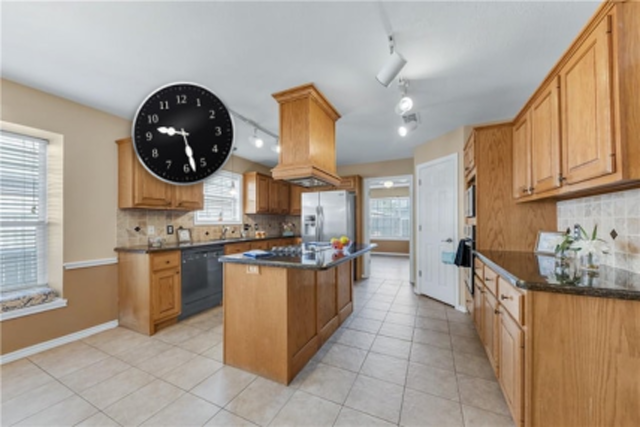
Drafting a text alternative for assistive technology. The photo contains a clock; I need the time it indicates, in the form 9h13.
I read 9h28
